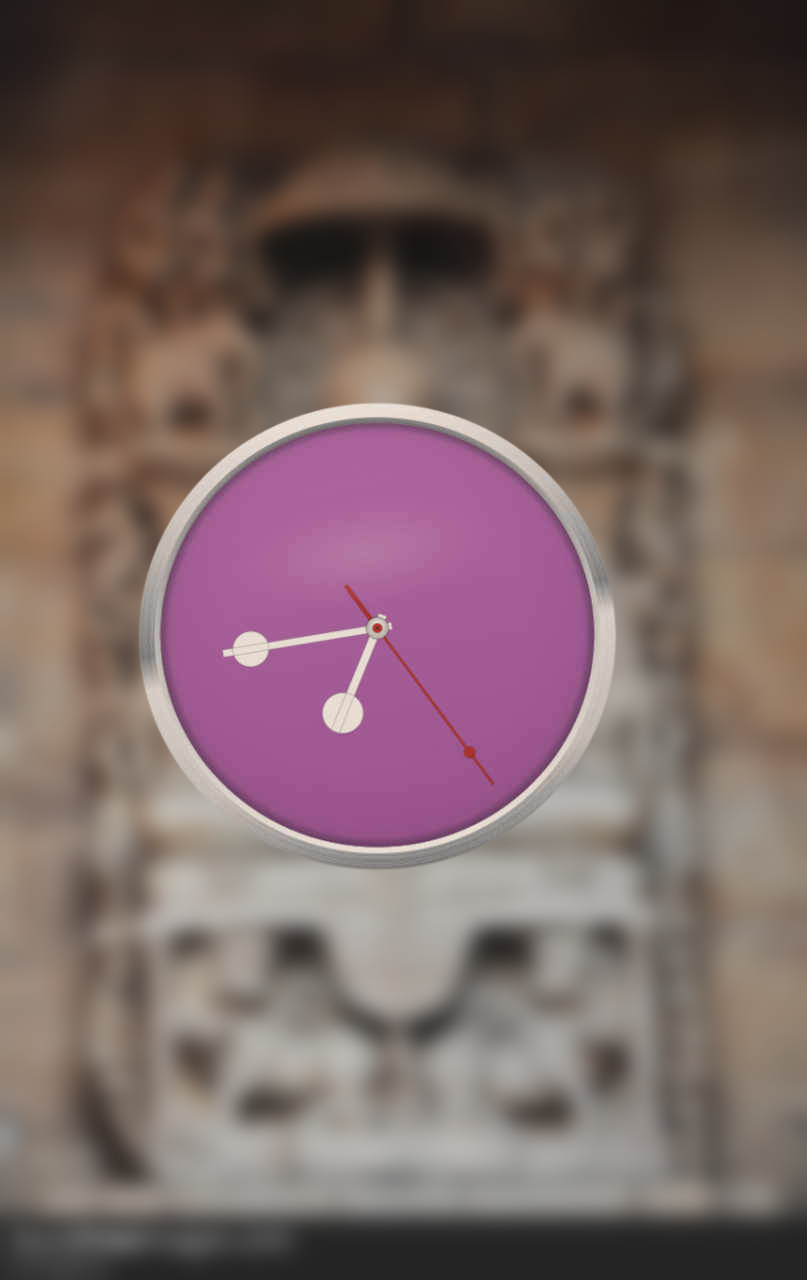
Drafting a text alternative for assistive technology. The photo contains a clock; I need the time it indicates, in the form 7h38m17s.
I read 6h43m24s
